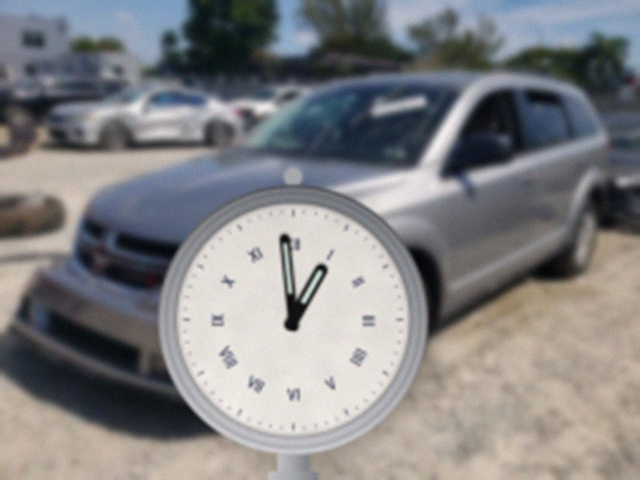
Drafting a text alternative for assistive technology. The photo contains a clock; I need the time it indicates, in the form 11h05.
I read 12h59
